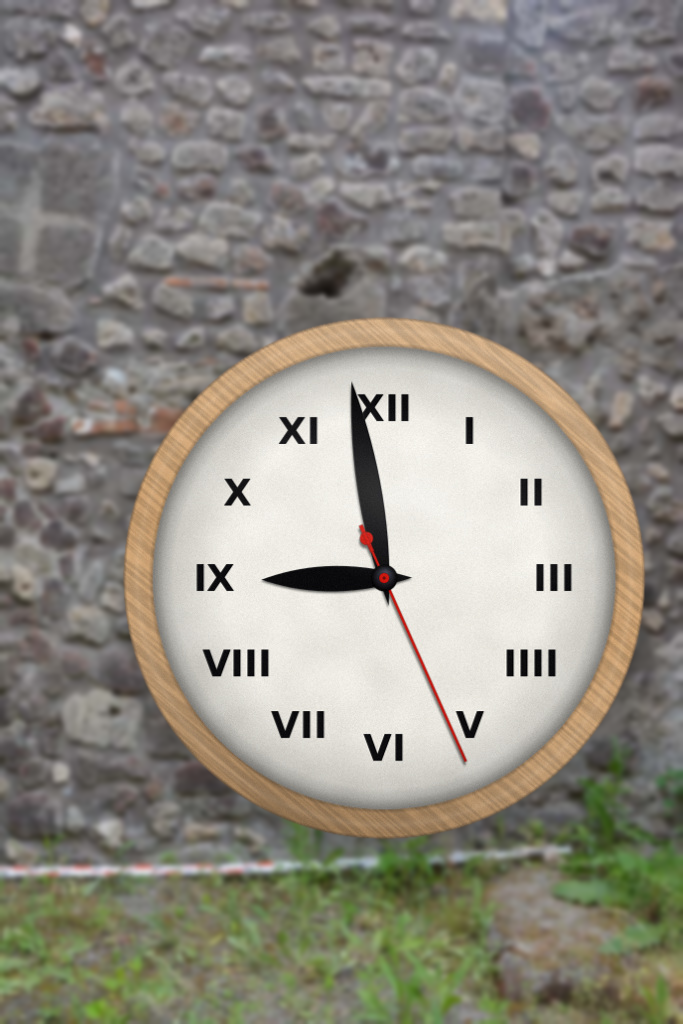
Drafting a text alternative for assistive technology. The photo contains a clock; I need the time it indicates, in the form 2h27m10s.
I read 8h58m26s
